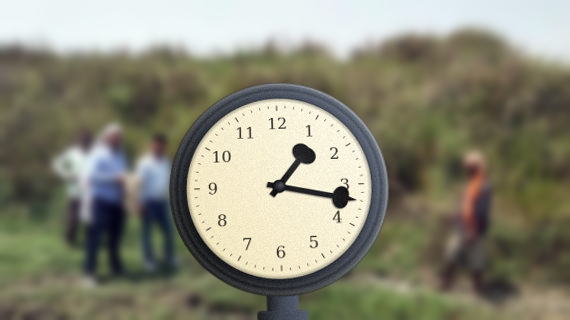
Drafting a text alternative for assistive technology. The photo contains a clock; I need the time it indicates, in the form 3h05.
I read 1h17
